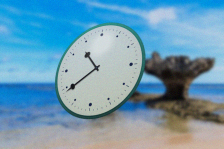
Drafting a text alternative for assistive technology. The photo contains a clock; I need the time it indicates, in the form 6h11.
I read 10h39
